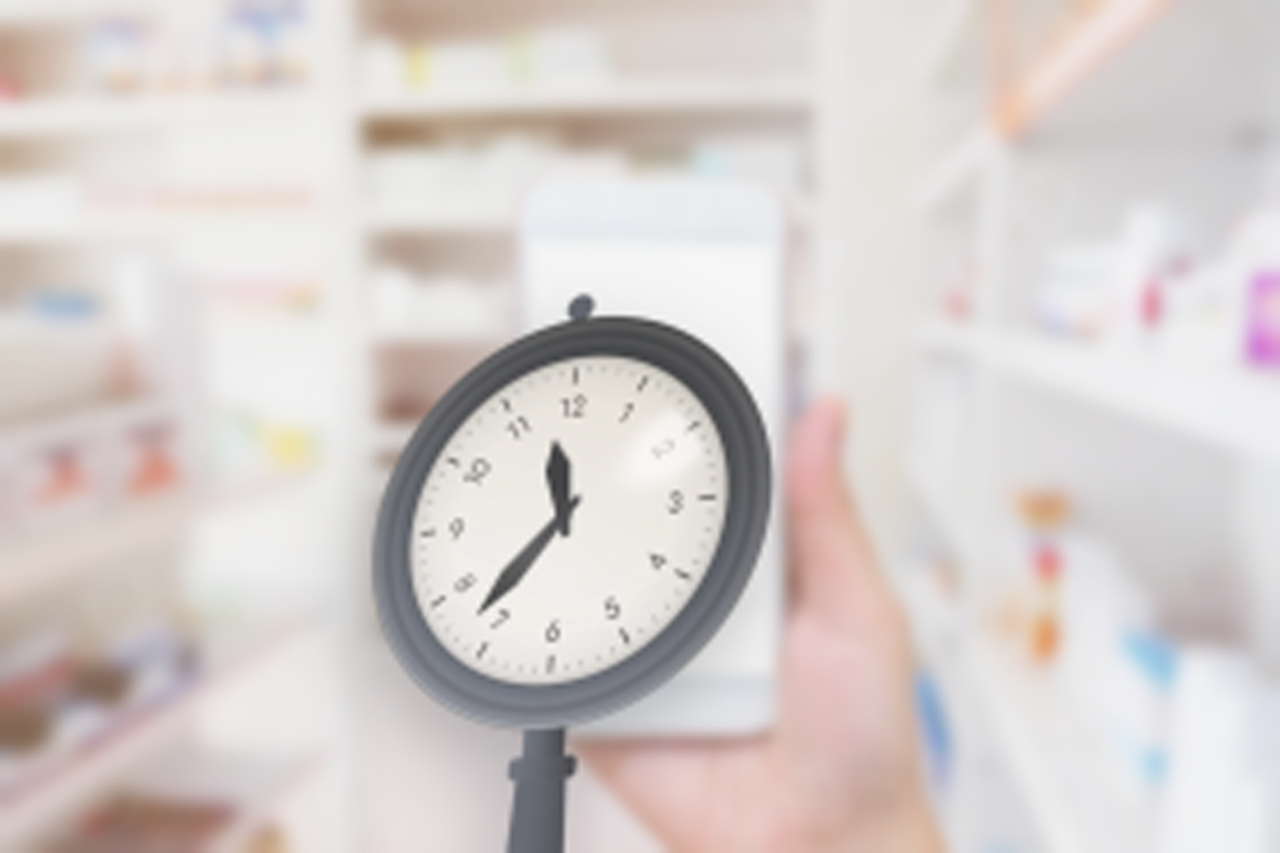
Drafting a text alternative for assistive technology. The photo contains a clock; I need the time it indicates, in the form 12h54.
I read 11h37
